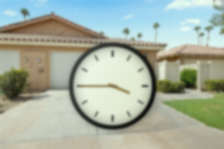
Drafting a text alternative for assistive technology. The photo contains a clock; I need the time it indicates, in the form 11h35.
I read 3h45
